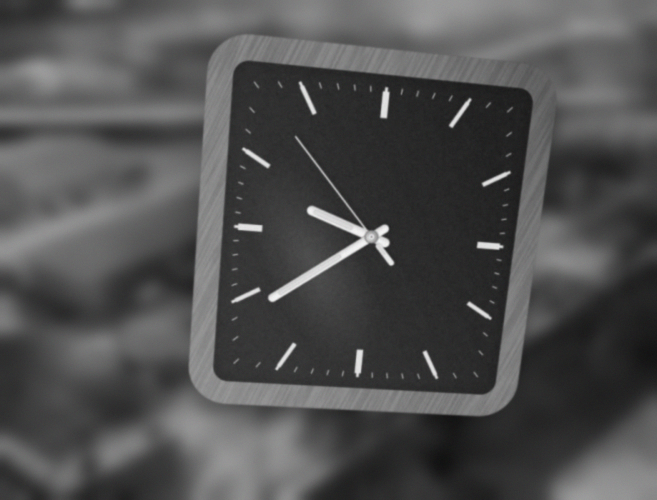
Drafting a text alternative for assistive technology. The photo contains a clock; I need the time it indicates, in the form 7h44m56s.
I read 9h38m53s
